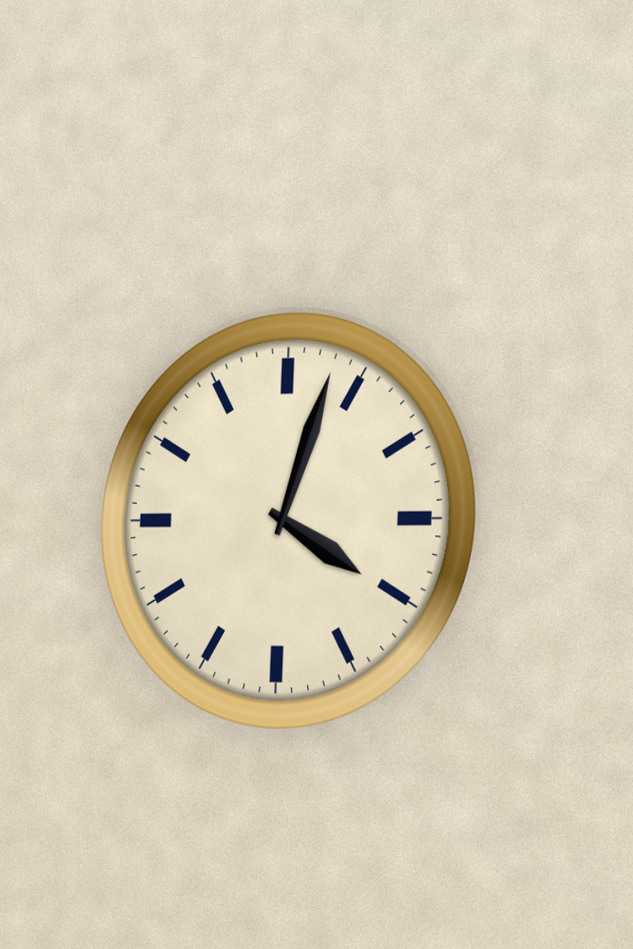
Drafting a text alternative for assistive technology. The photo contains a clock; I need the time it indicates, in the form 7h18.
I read 4h03
